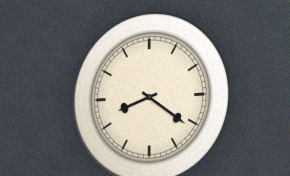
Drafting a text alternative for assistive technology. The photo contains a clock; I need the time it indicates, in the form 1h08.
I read 8h21
